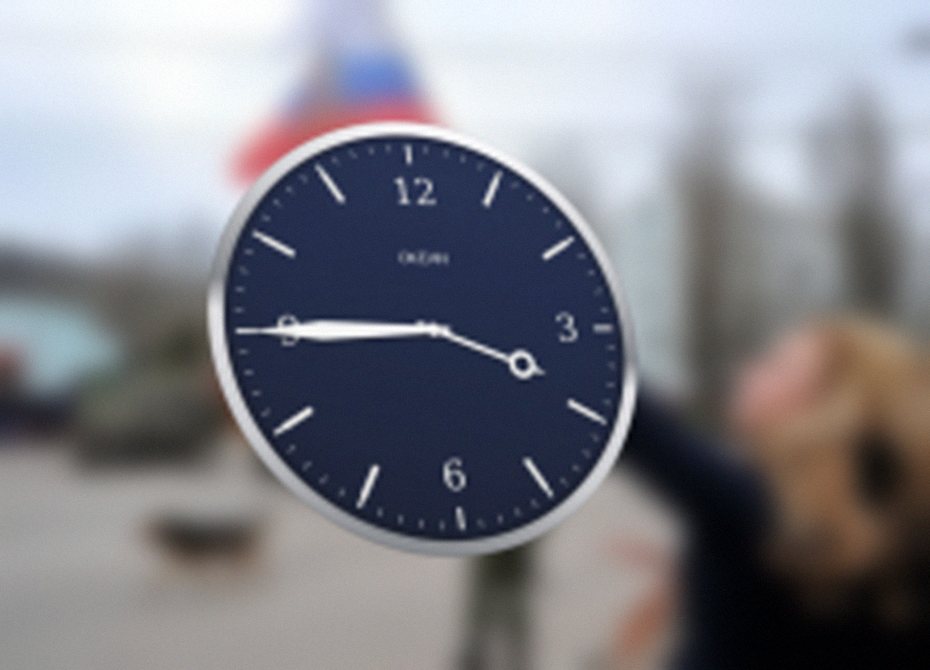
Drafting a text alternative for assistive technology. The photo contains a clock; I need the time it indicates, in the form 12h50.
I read 3h45
